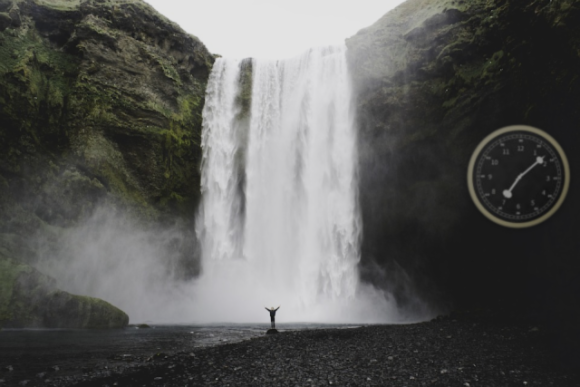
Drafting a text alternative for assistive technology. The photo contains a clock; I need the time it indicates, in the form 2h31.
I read 7h08
